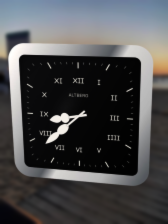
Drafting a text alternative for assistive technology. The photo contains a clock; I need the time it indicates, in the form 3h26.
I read 8h38
